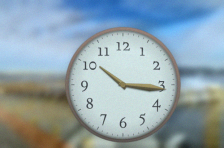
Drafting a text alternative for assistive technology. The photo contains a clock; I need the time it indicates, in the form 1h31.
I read 10h16
